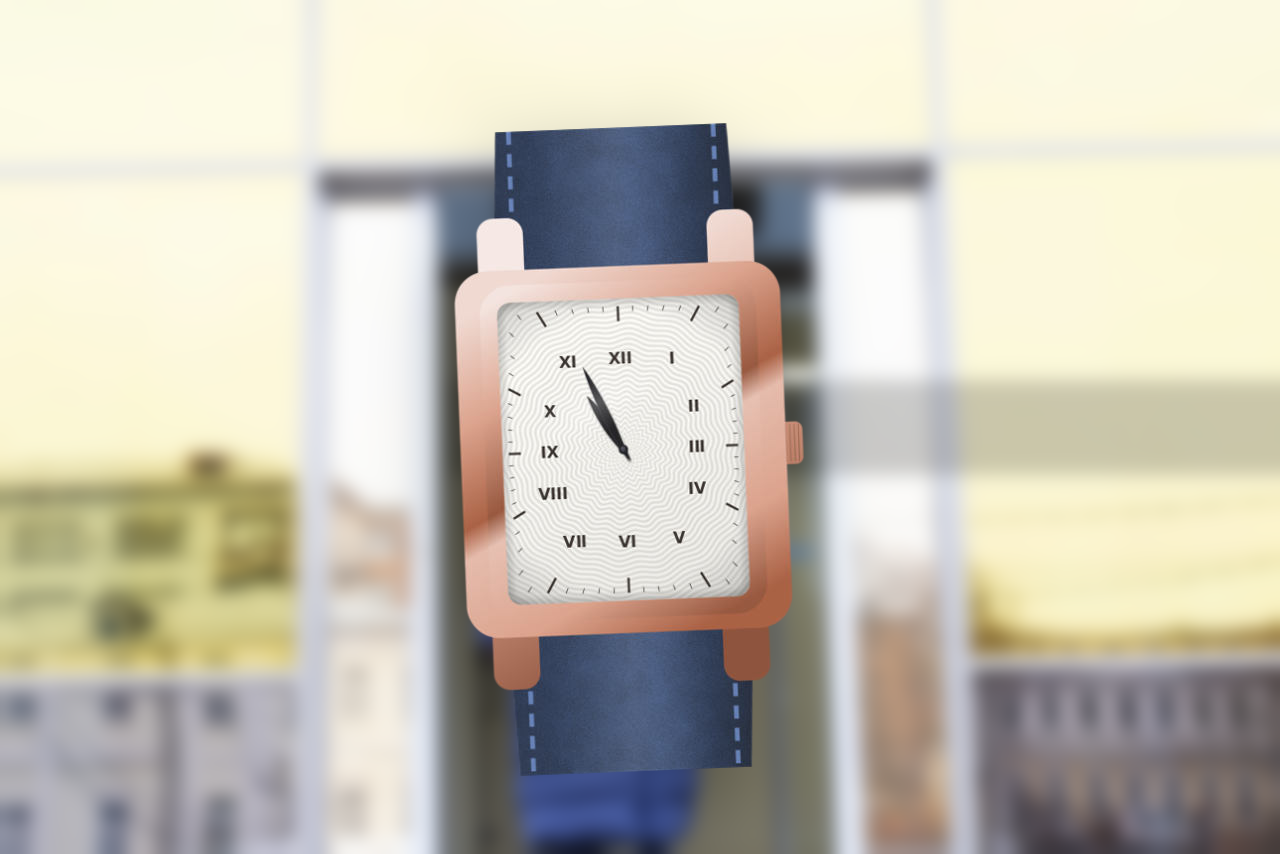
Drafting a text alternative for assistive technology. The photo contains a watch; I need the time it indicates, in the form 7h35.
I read 10h56
